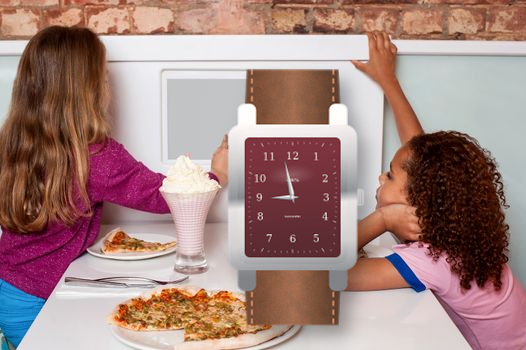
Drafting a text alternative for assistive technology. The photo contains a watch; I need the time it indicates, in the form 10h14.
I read 8h58
